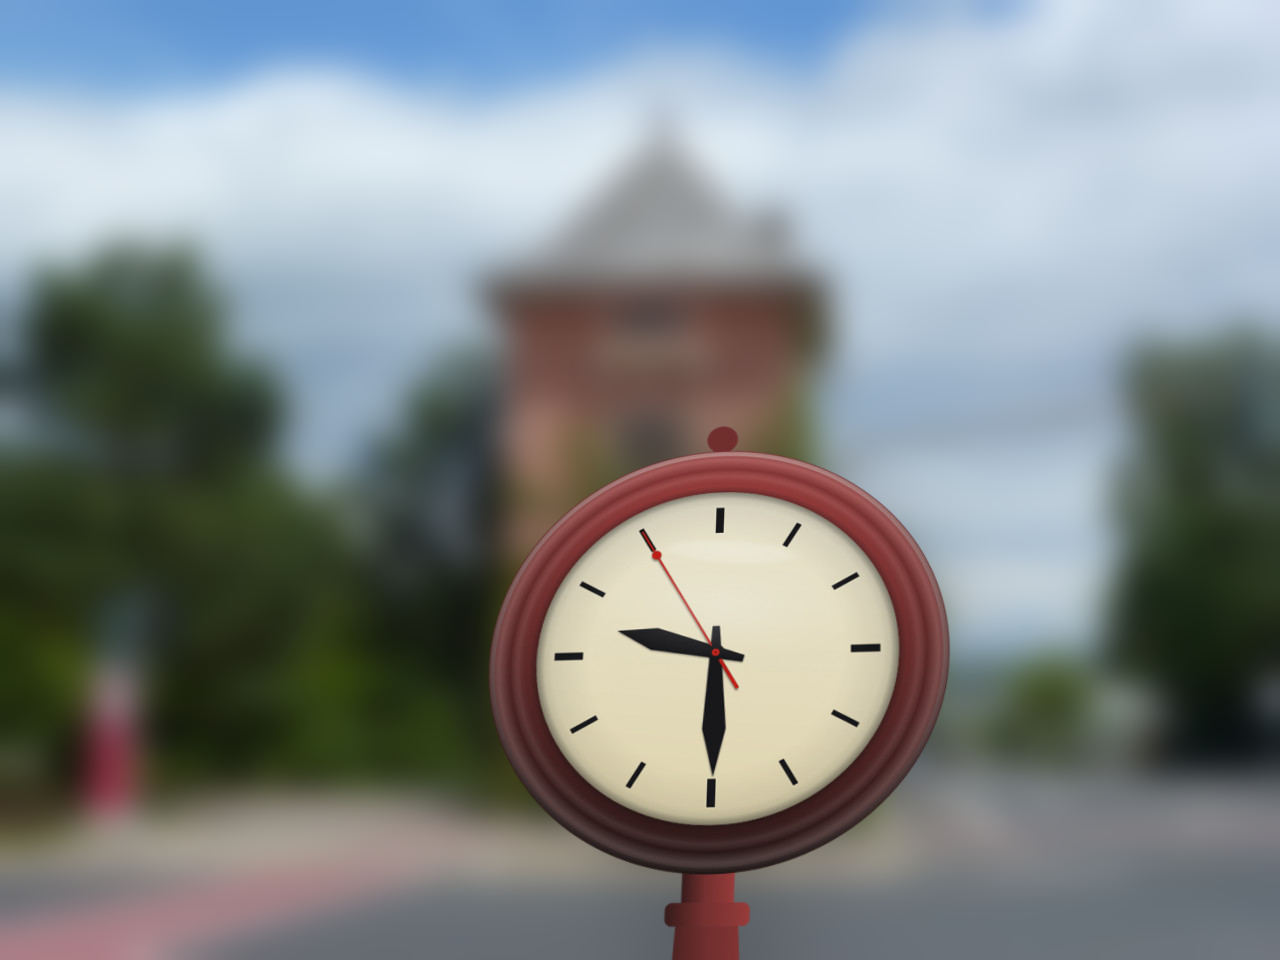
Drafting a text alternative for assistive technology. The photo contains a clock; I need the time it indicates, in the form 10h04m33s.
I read 9h29m55s
